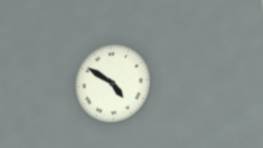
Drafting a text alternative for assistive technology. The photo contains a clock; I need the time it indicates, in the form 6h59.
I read 4h51
